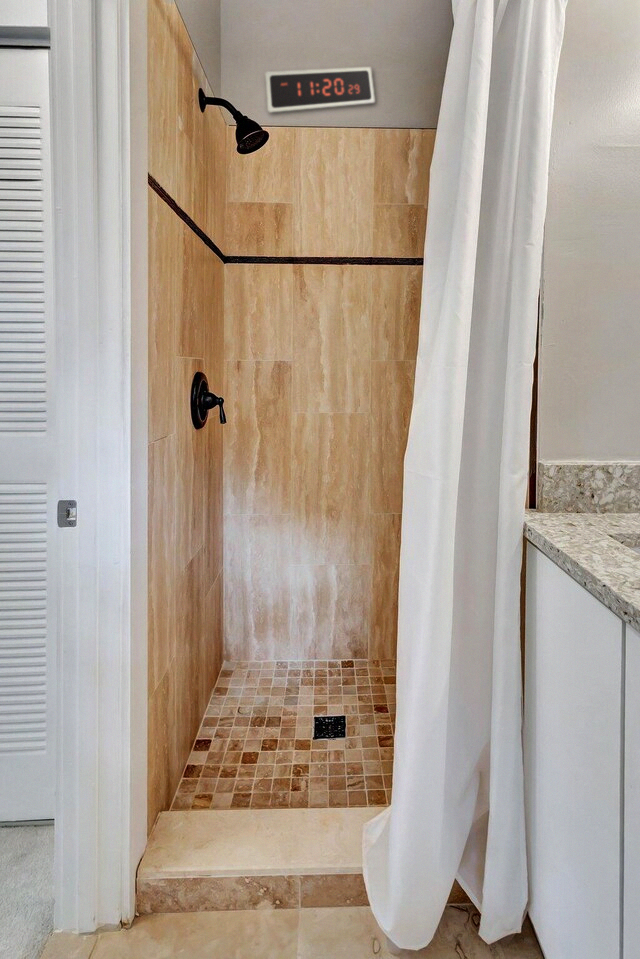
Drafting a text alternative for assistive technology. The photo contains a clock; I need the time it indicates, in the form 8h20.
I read 11h20
